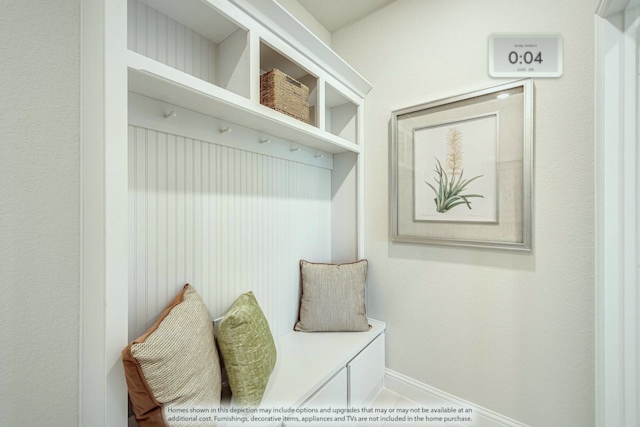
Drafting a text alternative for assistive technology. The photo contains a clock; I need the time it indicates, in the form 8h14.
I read 0h04
